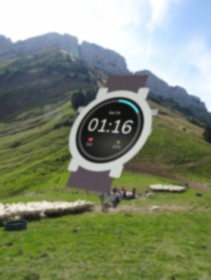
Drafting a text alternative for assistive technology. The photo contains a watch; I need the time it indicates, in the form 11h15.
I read 1h16
